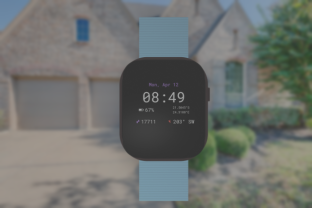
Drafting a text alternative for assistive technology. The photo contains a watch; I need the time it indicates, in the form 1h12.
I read 8h49
